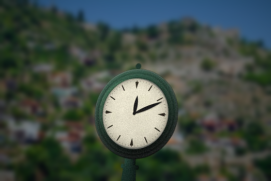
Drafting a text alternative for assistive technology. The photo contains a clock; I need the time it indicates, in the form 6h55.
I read 12h11
